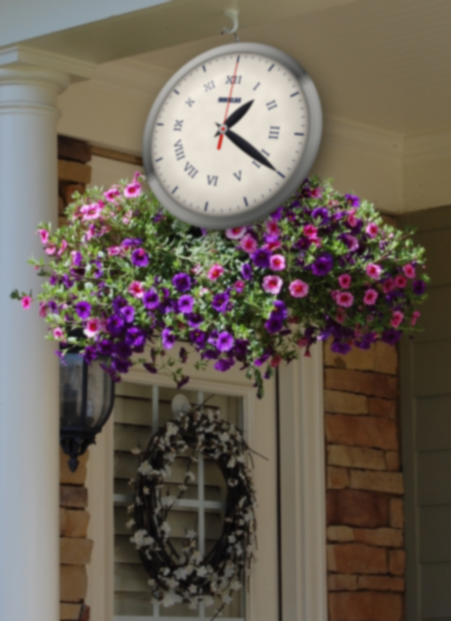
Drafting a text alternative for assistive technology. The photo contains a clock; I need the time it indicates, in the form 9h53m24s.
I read 1h20m00s
